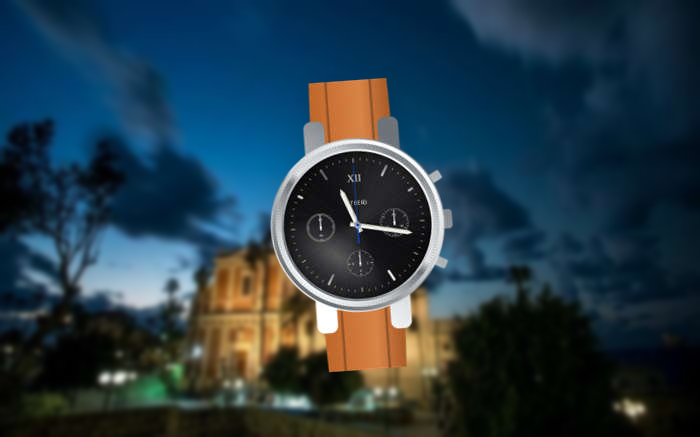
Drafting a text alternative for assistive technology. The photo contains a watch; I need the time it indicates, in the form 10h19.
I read 11h17
